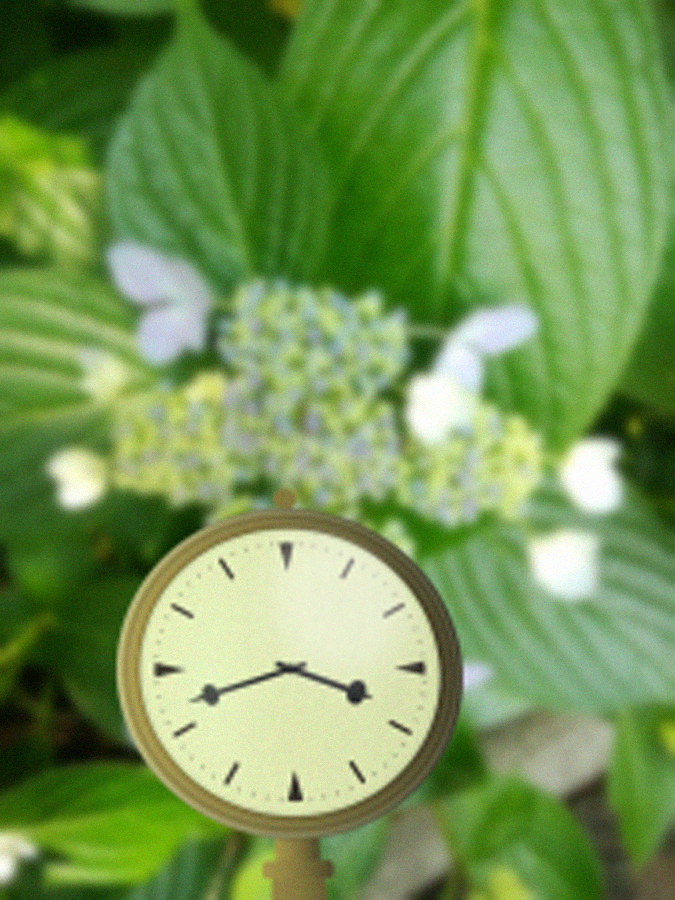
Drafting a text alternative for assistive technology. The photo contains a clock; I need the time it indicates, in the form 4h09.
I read 3h42
